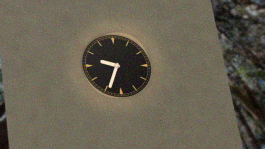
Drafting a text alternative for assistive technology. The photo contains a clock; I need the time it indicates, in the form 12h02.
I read 9h34
